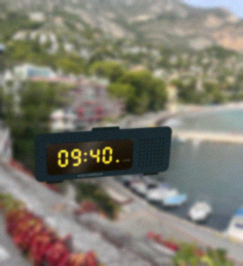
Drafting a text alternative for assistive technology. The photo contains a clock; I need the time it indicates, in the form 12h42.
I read 9h40
